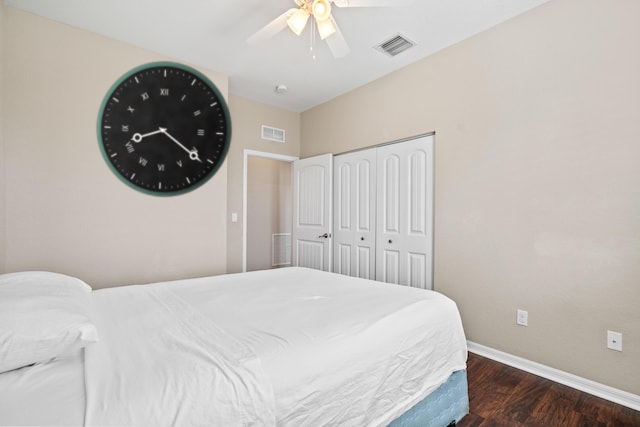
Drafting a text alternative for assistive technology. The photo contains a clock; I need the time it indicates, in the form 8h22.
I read 8h21
